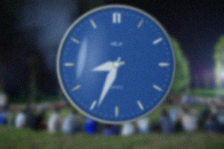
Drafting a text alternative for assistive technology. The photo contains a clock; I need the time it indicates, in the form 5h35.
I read 8h34
